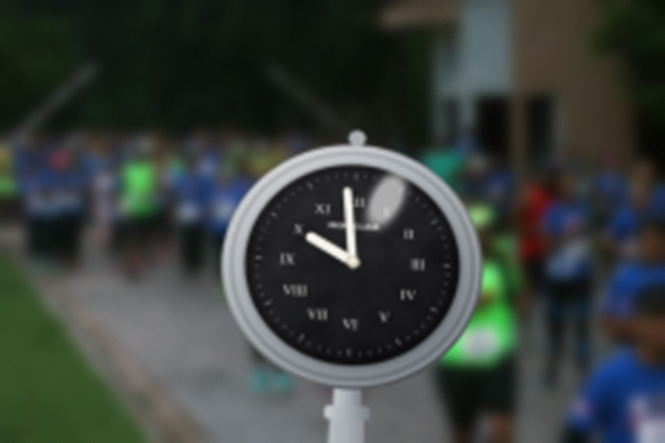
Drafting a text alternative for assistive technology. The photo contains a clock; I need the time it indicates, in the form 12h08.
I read 9h59
